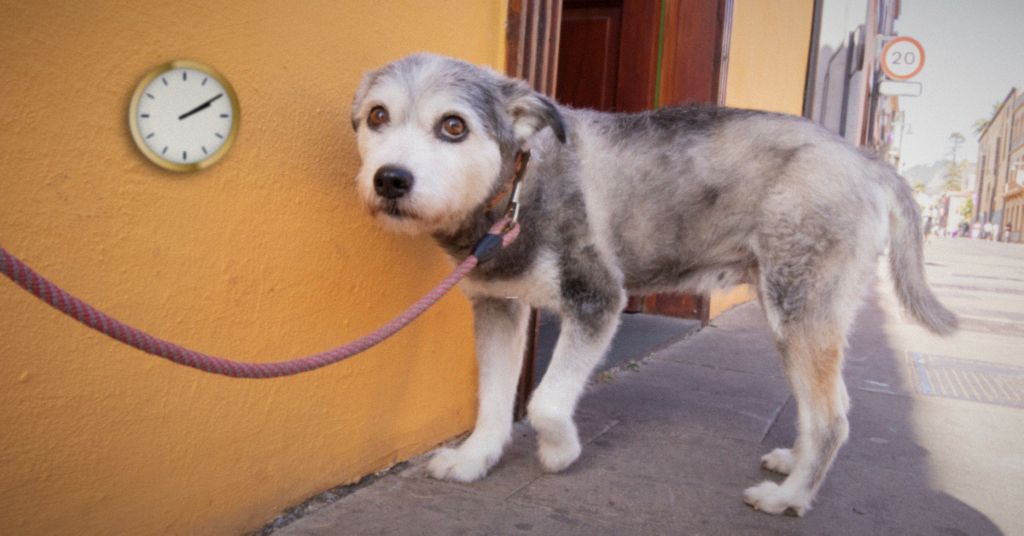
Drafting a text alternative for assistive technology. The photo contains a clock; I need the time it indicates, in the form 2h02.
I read 2h10
